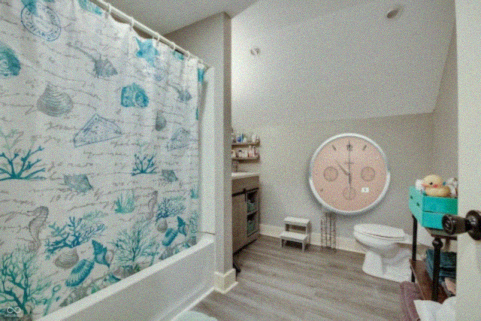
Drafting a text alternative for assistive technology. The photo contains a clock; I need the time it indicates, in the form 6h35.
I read 10h30
